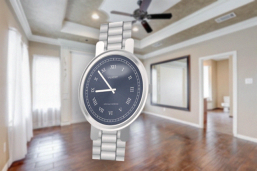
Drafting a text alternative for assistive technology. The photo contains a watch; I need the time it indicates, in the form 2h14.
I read 8h53
